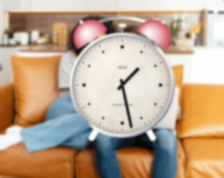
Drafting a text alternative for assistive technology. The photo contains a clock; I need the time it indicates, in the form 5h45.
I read 1h28
